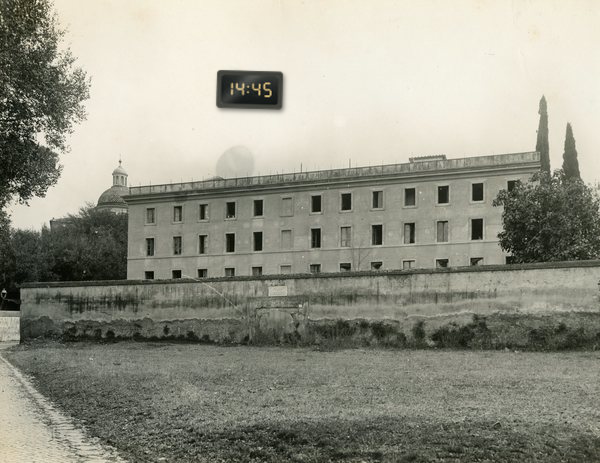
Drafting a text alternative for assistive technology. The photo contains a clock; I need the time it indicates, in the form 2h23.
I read 14h45
